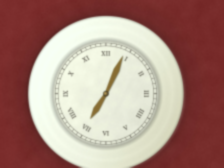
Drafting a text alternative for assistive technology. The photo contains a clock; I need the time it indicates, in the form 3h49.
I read 7h04
